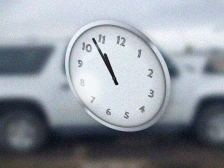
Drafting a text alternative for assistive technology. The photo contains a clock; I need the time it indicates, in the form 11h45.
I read 10h53
